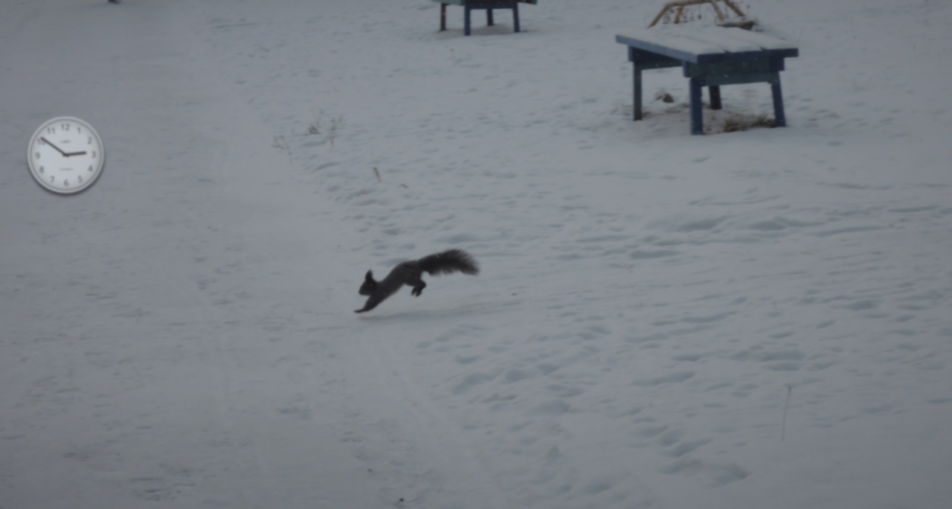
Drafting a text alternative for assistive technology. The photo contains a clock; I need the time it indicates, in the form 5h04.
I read 2h51
